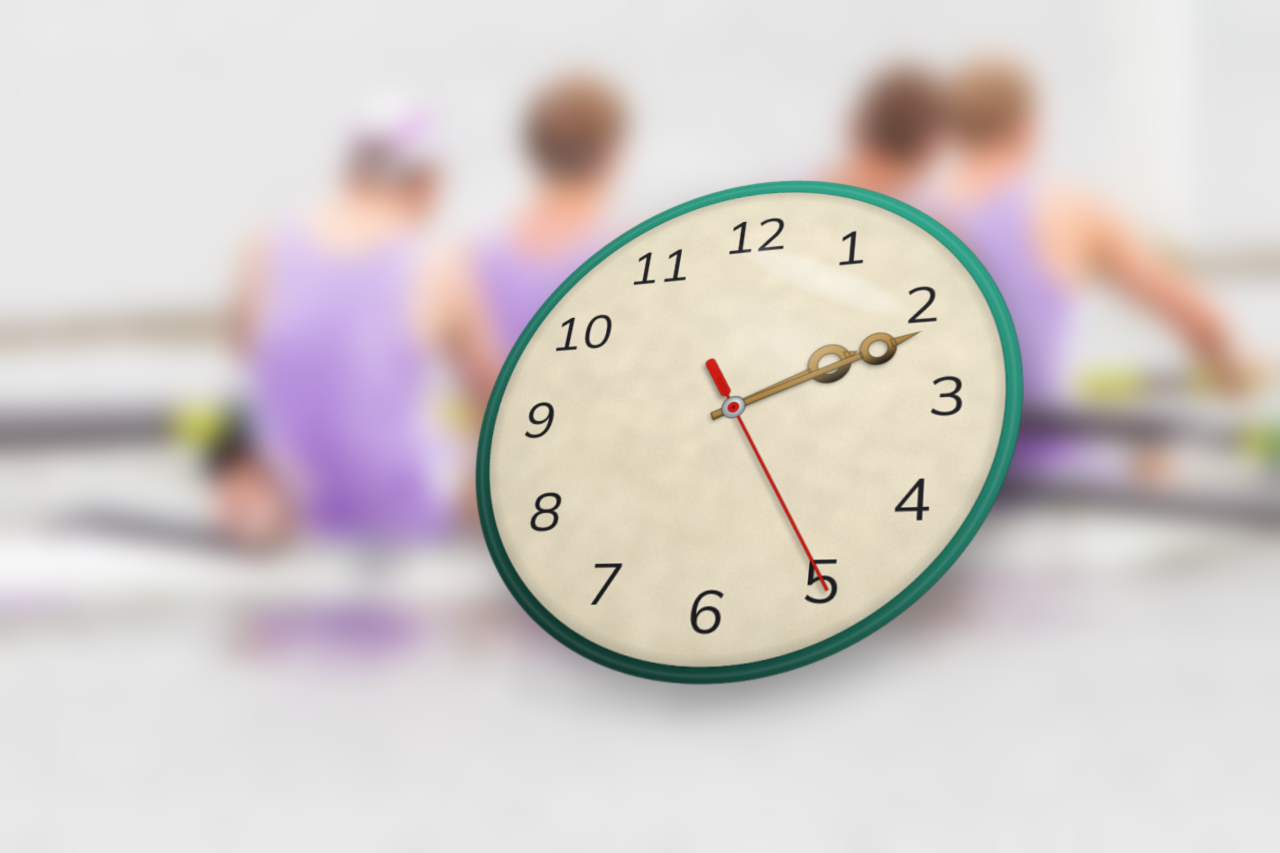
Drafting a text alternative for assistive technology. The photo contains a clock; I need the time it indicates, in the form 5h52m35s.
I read 2h11m25s
